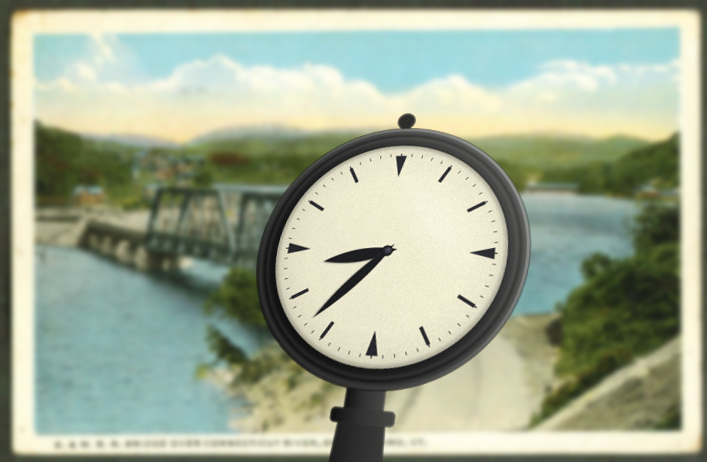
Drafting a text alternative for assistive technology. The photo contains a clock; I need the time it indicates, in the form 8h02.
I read 8h37
